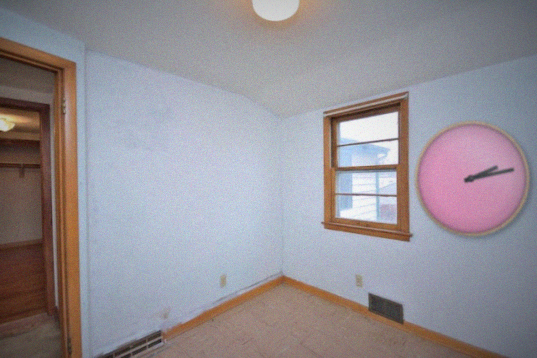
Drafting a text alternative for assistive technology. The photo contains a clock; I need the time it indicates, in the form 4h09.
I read 2h13
